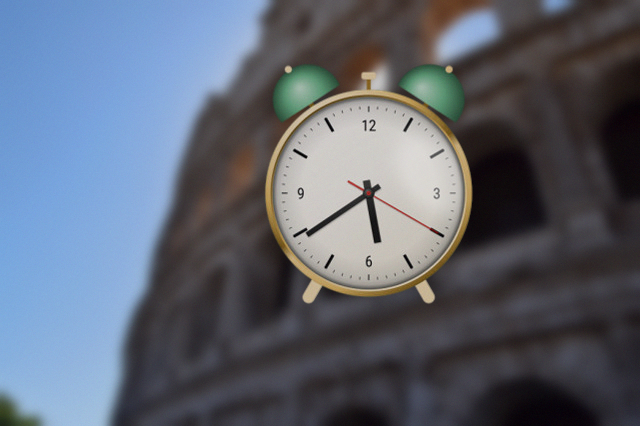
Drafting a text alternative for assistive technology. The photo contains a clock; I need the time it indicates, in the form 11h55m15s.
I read 5h39m20s
